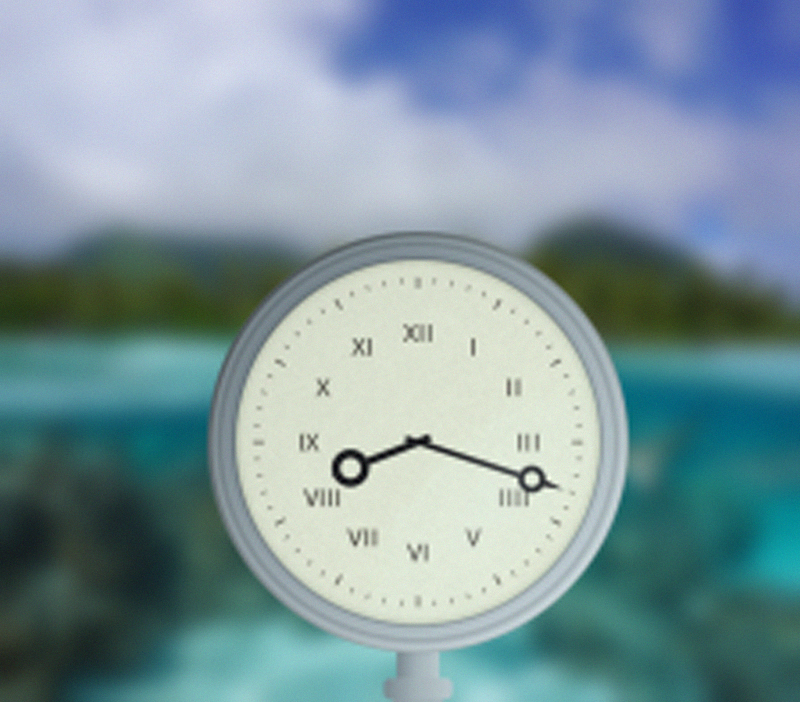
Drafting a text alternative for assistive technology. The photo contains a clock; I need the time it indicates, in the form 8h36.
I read 8h18
